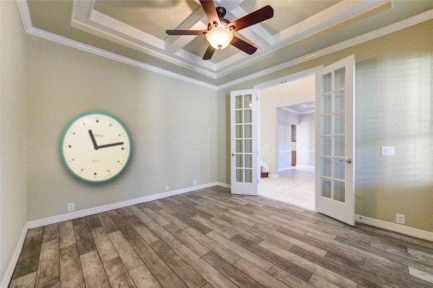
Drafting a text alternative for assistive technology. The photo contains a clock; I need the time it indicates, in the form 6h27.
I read 11h13
